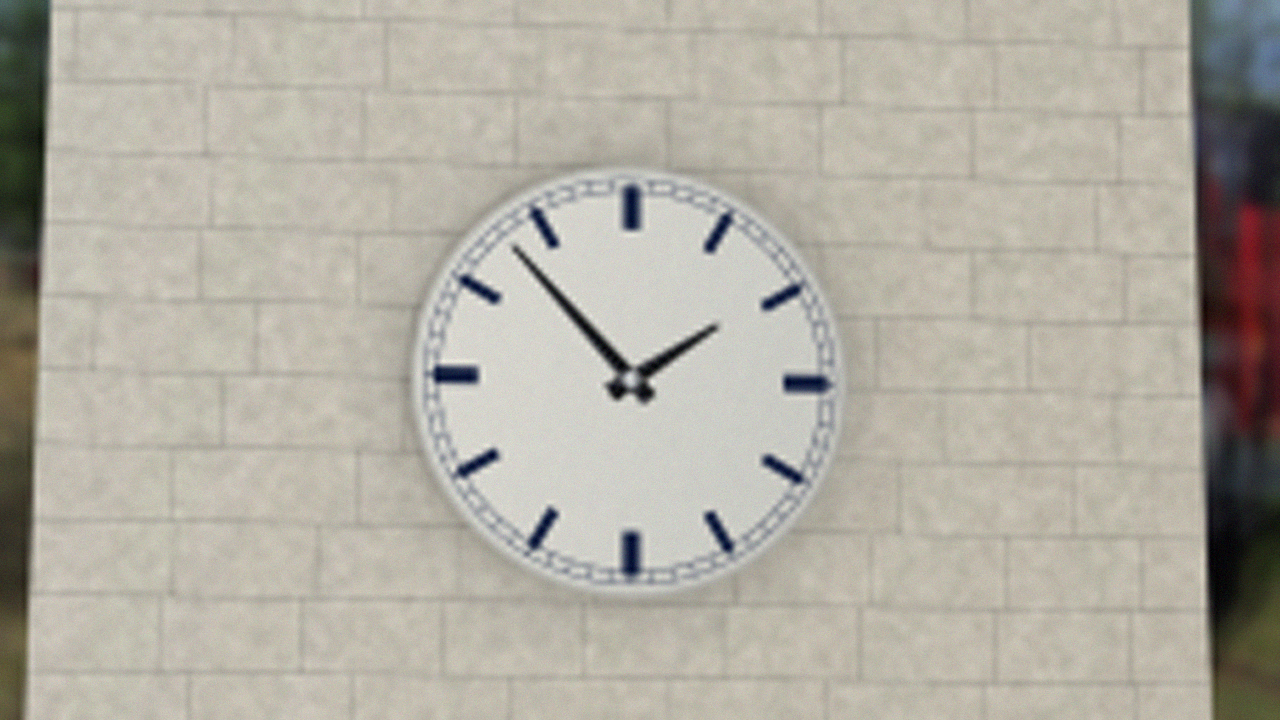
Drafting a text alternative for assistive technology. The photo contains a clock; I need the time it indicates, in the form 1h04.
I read 1h53
